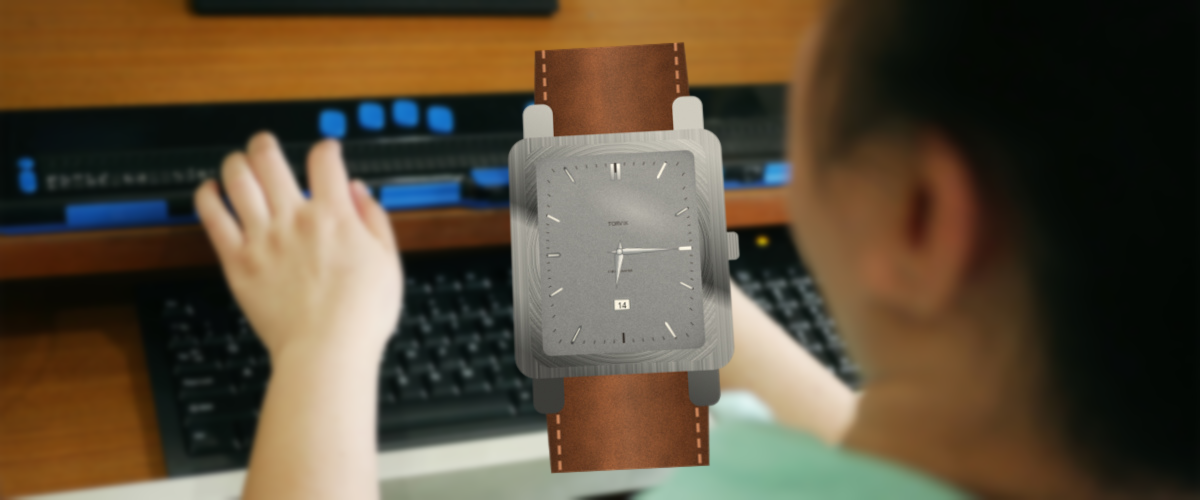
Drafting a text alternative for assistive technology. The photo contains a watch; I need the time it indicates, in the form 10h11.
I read 6h15
